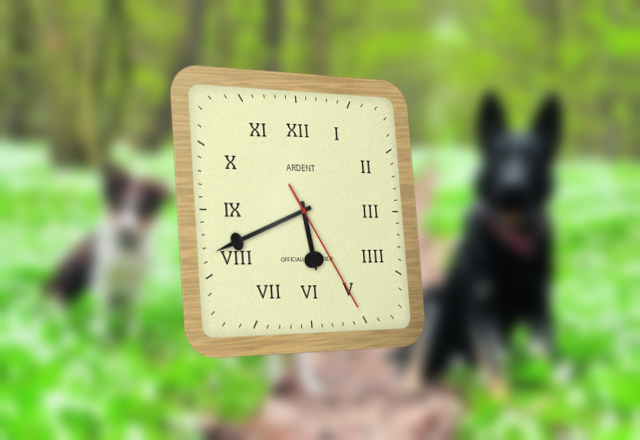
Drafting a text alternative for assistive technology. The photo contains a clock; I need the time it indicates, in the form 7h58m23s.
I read 5h41m25s
